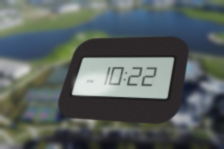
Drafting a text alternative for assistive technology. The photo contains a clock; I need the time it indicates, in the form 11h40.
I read 10h22
